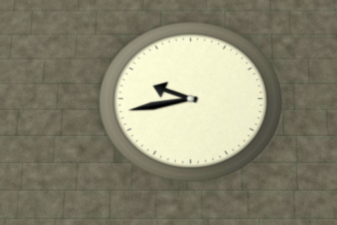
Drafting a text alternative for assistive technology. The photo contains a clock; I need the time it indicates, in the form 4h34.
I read 9h43
